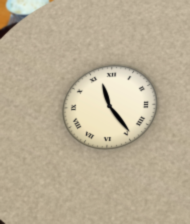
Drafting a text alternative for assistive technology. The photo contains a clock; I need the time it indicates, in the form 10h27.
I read 11h24
